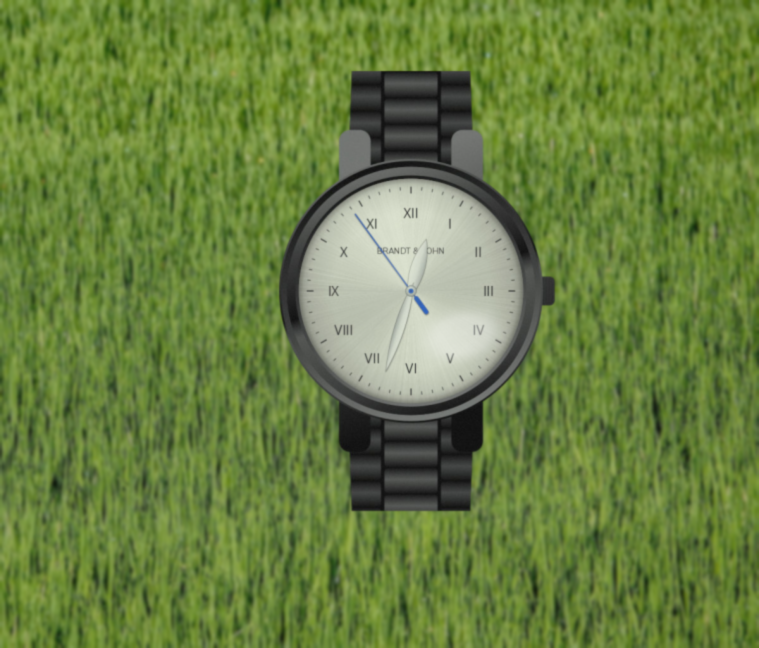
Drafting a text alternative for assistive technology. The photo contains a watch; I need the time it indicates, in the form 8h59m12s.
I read 12h32m54s
